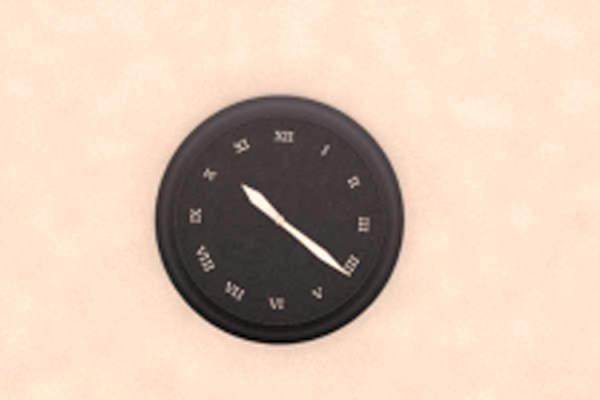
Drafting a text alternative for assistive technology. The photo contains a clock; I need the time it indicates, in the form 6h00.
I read 10h21
